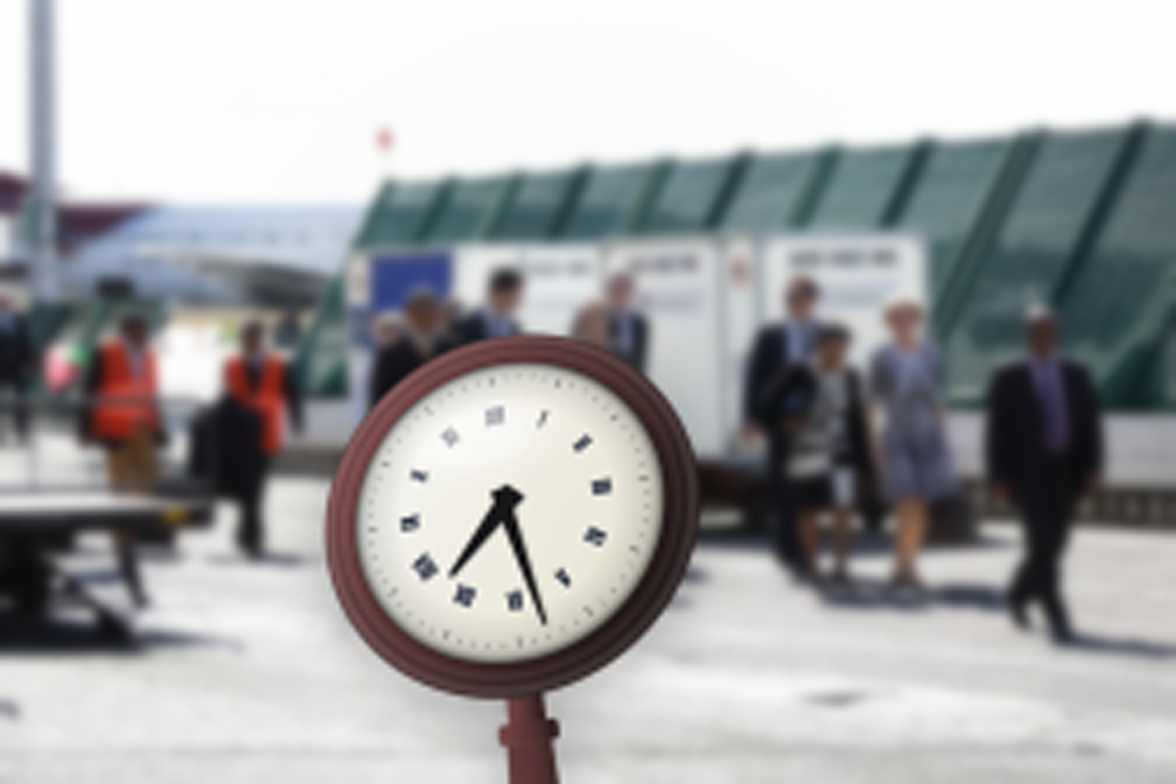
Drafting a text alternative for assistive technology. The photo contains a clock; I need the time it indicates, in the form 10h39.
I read 7h28
